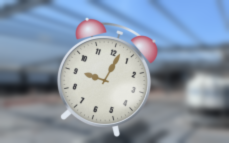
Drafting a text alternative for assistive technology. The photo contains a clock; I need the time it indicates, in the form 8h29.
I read 9h02
